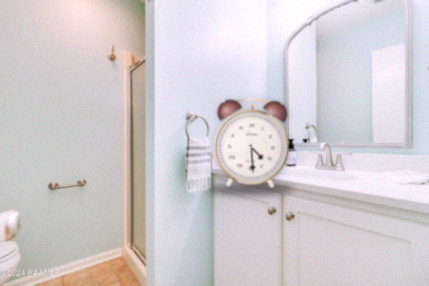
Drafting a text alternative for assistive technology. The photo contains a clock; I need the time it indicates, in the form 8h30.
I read 4h29
